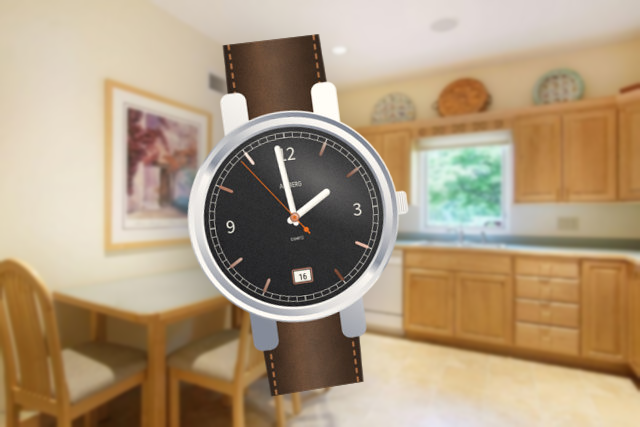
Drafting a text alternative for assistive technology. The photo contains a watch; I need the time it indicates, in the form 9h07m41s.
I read 1h58m54s
